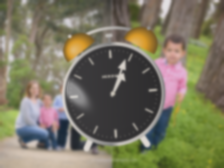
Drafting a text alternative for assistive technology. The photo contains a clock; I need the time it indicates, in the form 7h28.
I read 1h04
